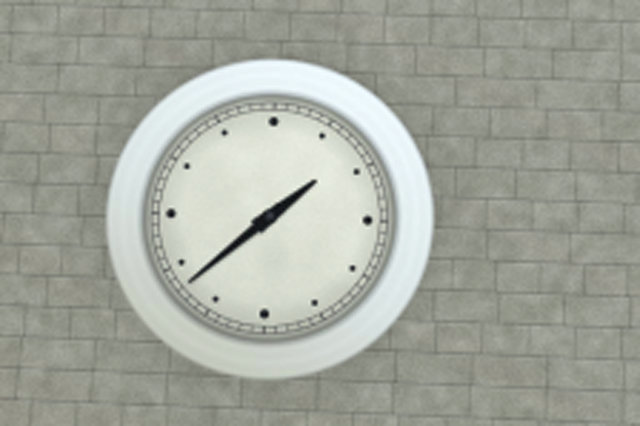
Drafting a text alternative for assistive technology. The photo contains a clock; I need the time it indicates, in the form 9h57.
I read 1h38
